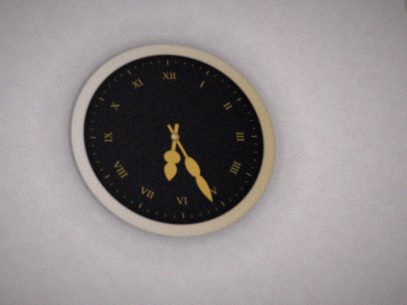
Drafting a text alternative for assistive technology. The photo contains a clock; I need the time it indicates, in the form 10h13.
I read 6h26
